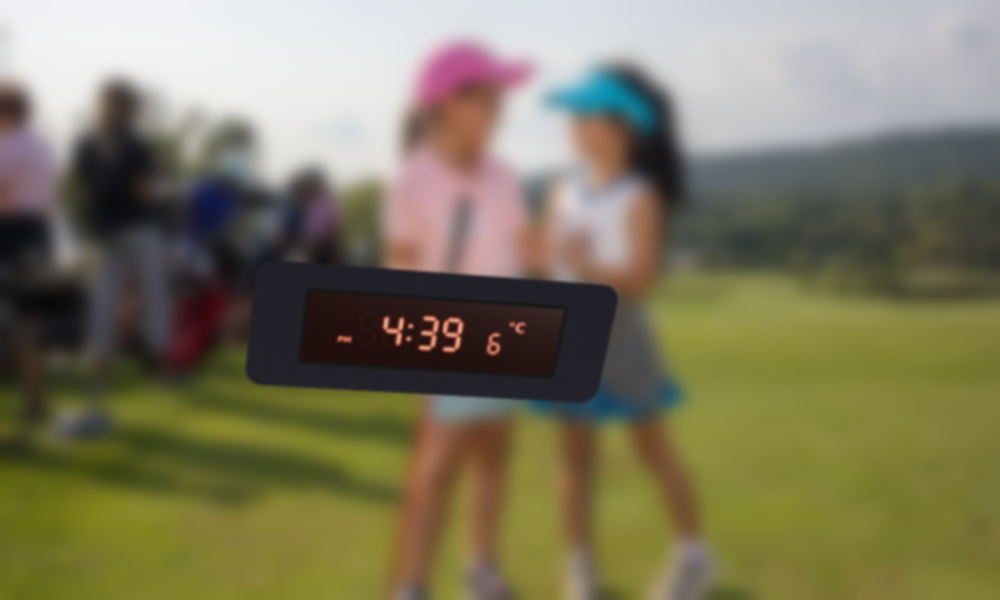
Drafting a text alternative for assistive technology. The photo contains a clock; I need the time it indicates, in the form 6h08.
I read 4h39
